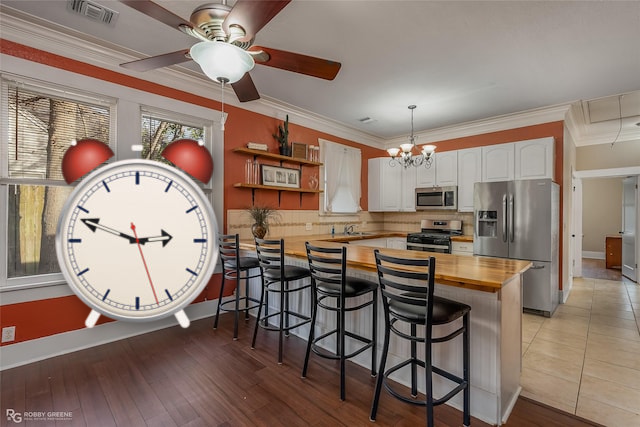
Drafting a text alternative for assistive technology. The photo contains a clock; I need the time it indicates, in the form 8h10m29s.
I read 2h48m27s
